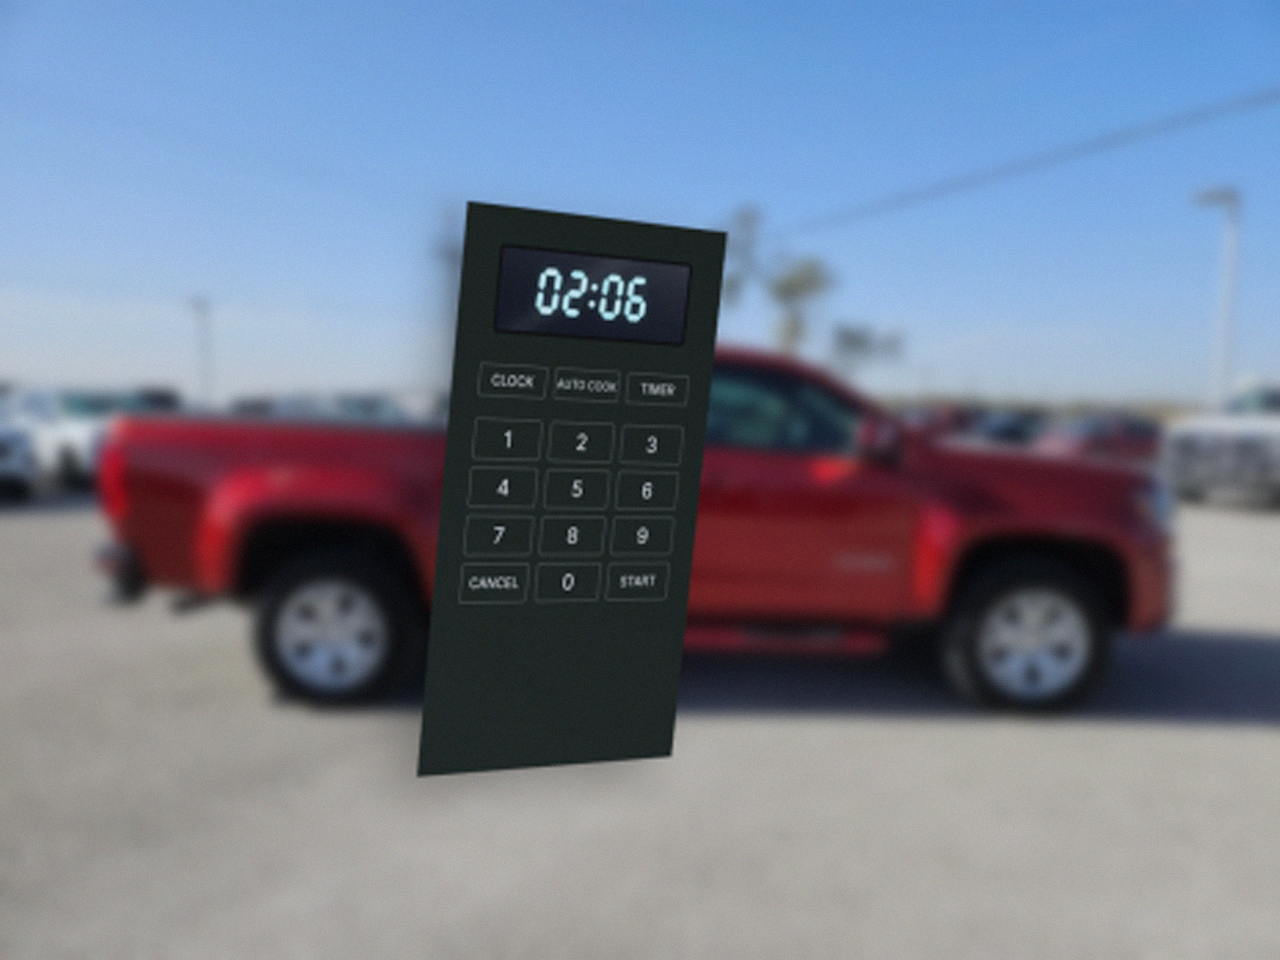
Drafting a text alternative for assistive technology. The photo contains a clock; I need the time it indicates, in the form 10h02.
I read 2h06
